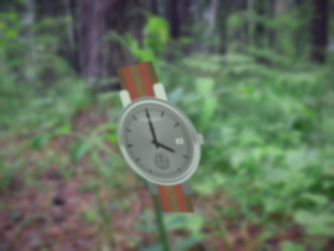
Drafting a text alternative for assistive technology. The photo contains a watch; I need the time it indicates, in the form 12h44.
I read 4h00
